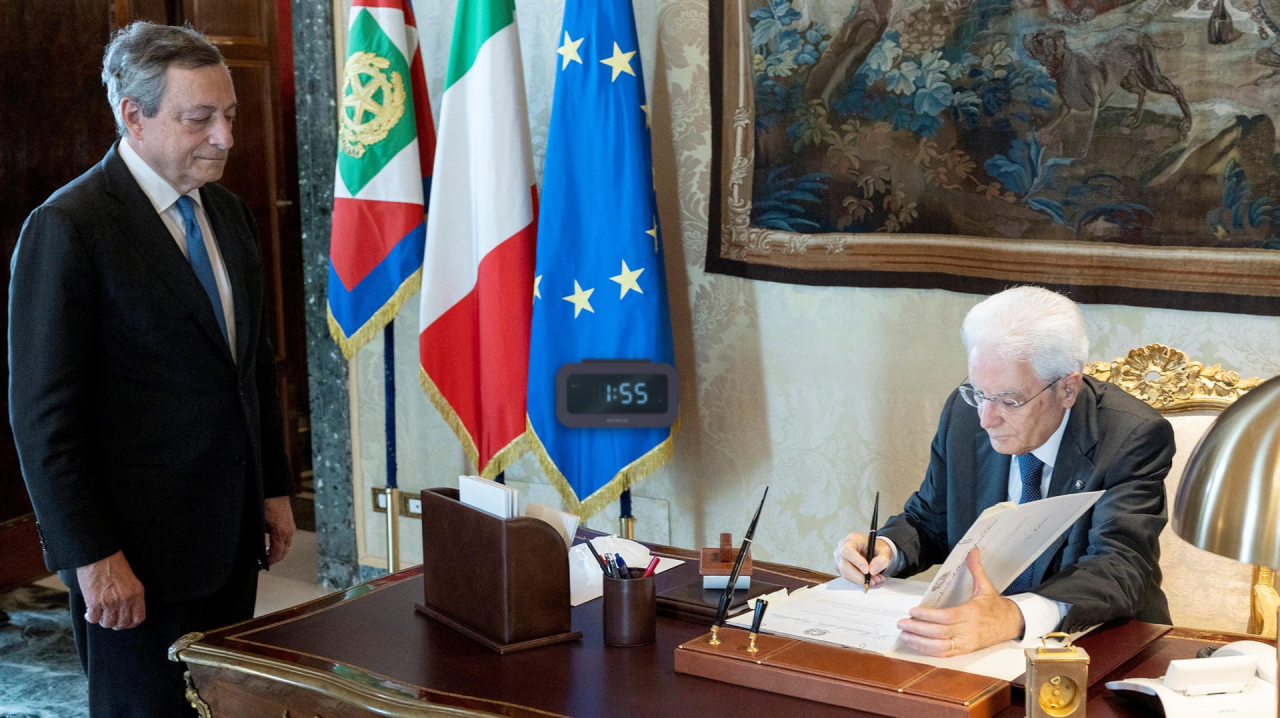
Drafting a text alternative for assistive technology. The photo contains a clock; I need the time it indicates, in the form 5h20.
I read 1h55
